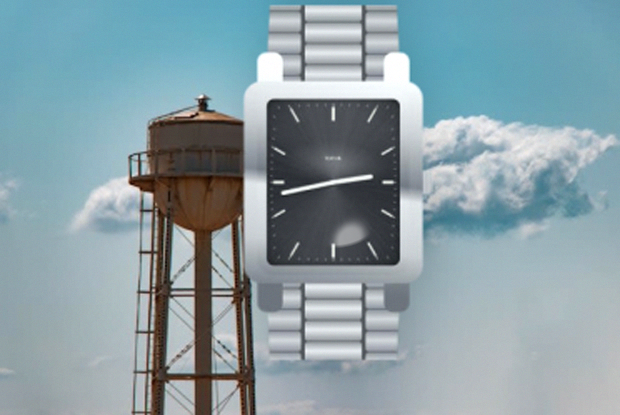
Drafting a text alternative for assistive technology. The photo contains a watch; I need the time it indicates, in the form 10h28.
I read 2h43
